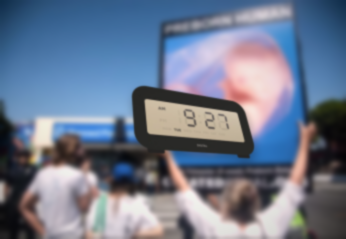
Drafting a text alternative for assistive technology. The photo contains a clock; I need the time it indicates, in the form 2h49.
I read 9h27
